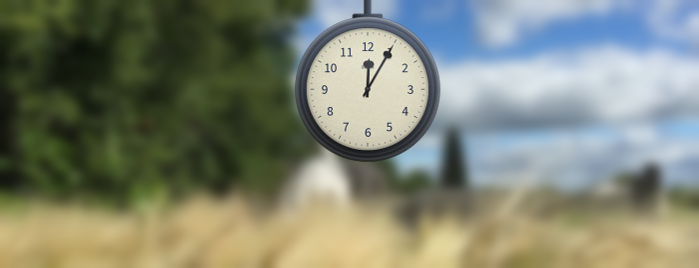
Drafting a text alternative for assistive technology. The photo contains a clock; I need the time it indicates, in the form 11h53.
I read 12h05
